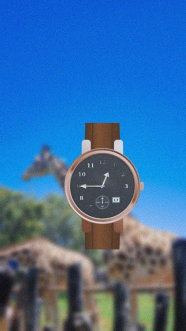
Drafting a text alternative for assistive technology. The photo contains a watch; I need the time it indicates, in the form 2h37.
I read 12h45
